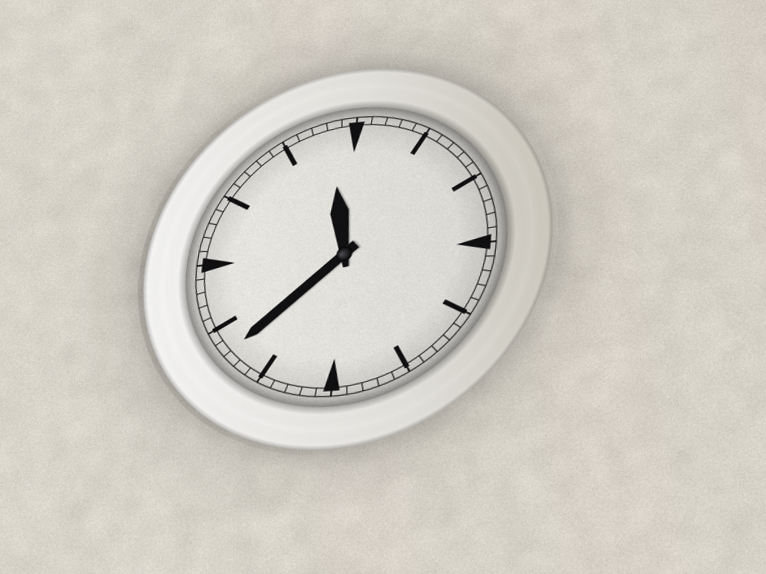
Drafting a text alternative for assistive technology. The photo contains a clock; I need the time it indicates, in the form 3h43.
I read 11h38
